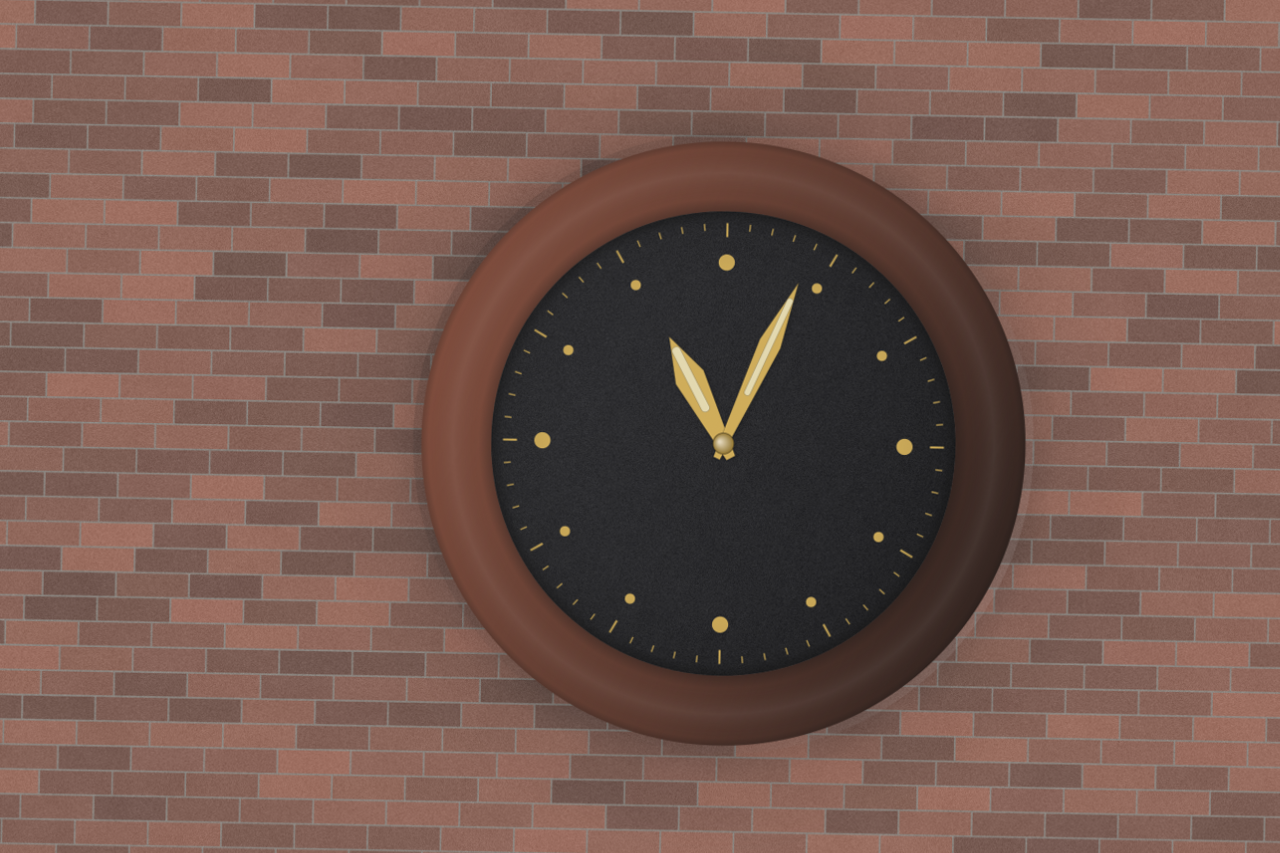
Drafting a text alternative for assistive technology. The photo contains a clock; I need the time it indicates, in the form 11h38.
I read 11h04
